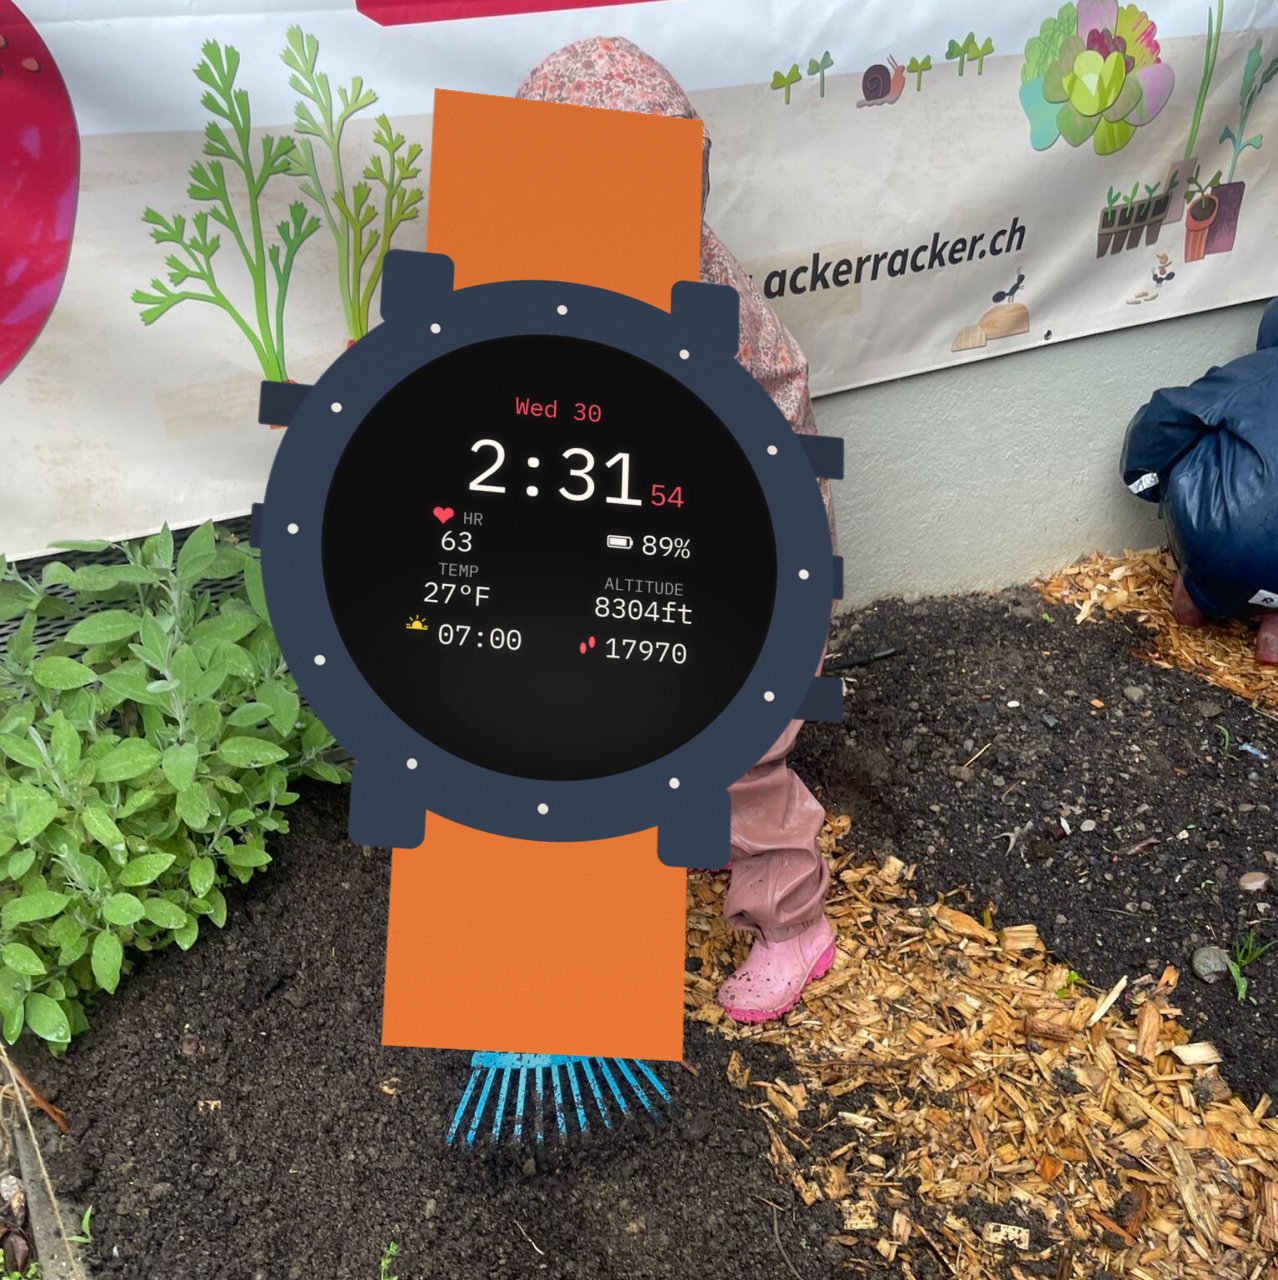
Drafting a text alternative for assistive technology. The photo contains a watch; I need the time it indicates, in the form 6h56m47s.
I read 2h31m54s
